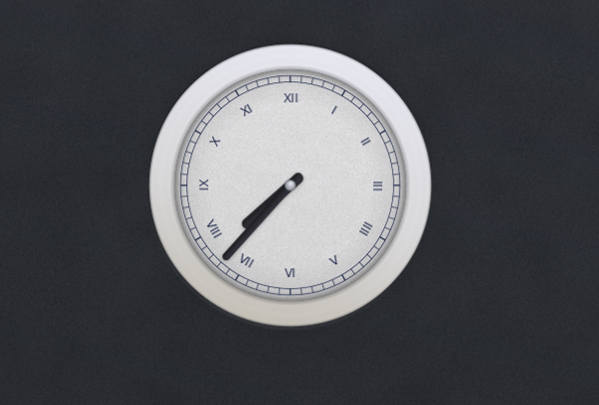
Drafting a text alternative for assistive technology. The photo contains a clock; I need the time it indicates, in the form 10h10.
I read 7h37
